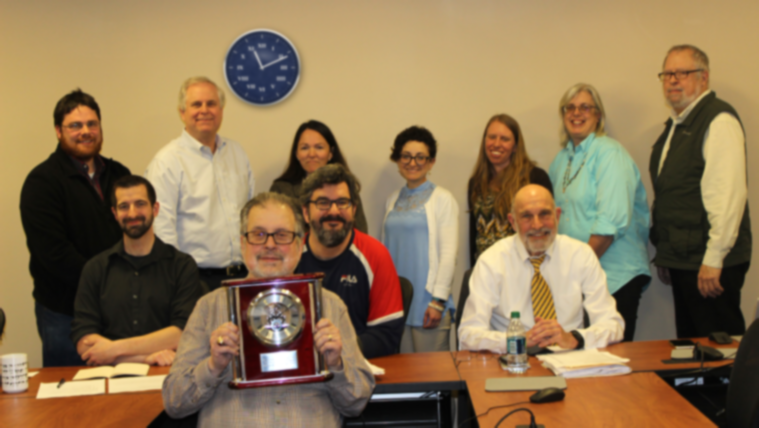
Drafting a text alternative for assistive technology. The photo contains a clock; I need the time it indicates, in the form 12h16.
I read 11h11
